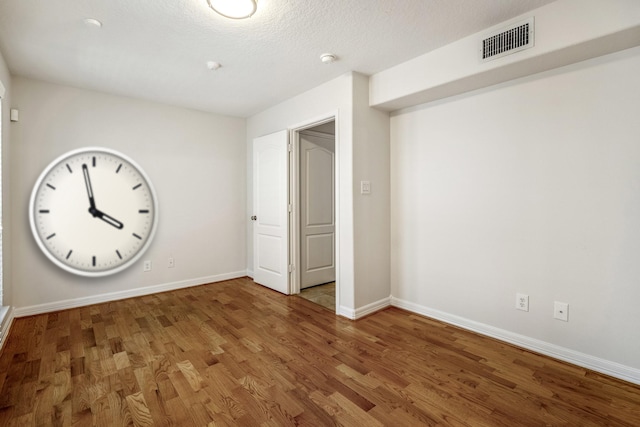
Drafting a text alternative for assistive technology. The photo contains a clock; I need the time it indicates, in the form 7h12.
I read 3h58
